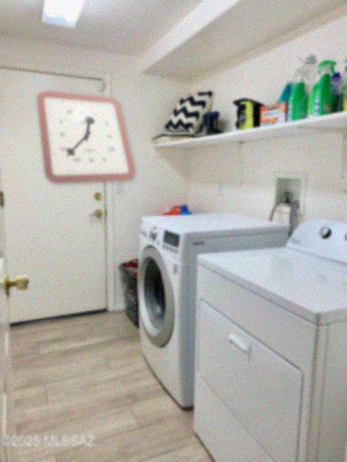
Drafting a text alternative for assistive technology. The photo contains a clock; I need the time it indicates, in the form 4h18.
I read 12h38
